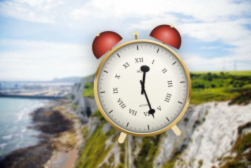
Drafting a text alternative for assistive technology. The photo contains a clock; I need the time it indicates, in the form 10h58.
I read 12h28
